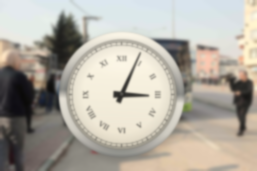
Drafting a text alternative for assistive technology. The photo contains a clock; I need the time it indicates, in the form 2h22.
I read 3h04
